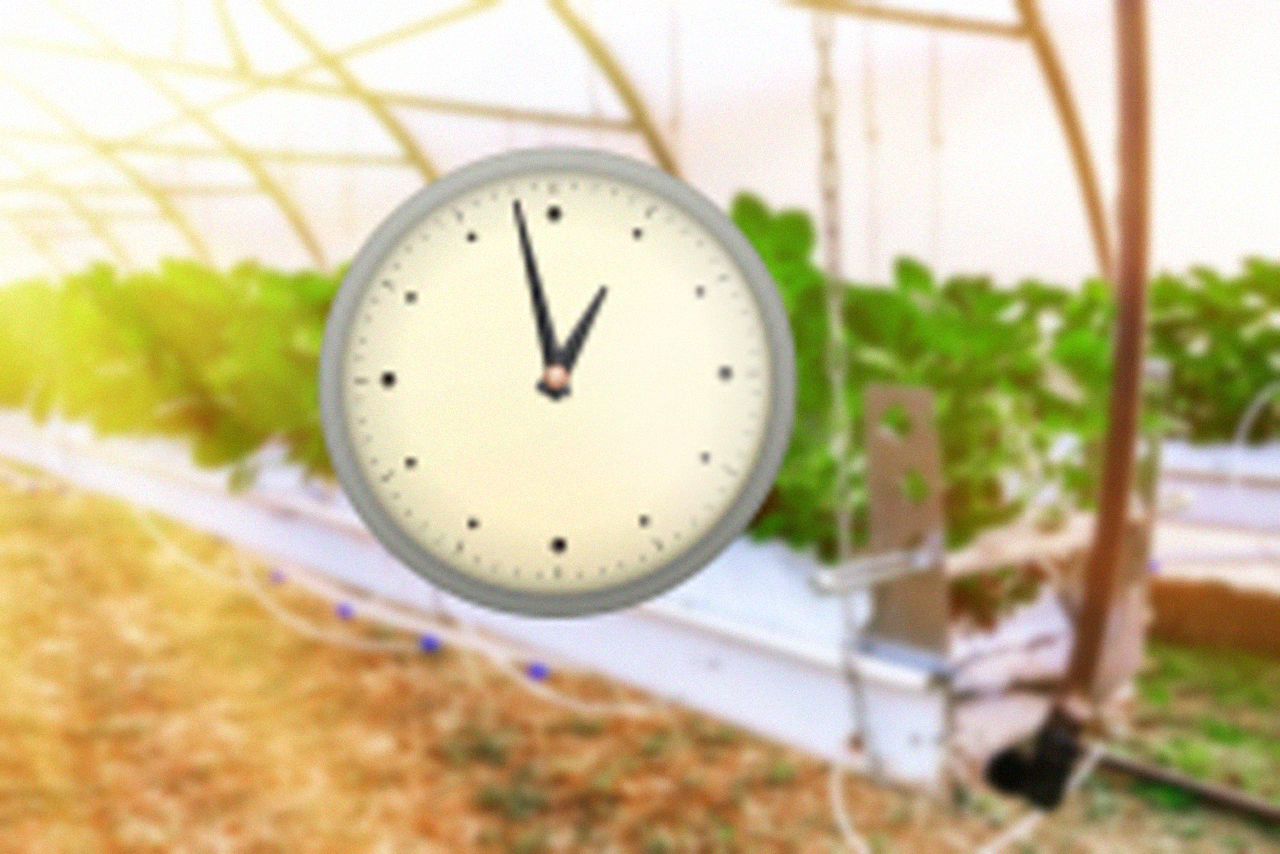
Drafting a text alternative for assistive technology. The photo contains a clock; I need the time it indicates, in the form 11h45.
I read 12h58
